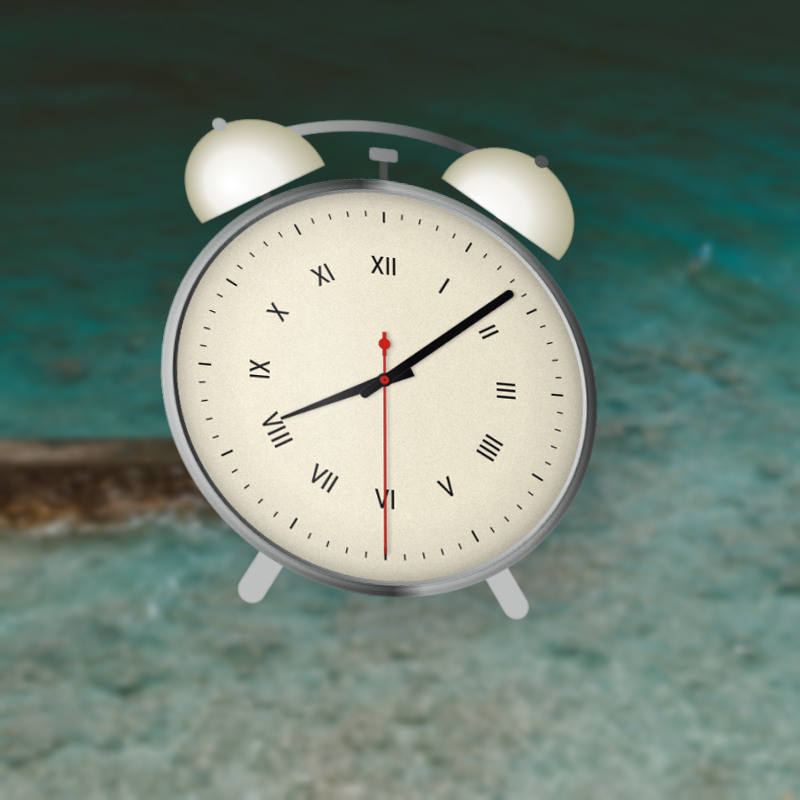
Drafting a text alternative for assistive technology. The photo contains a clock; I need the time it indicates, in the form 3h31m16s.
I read 8h08m30s
